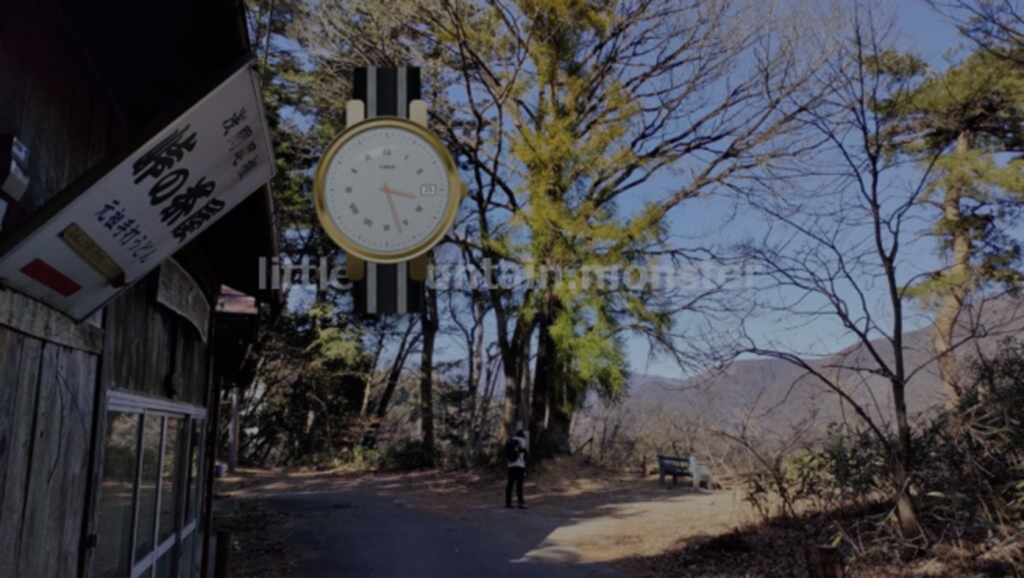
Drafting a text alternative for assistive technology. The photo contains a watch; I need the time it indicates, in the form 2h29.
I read 3h27
